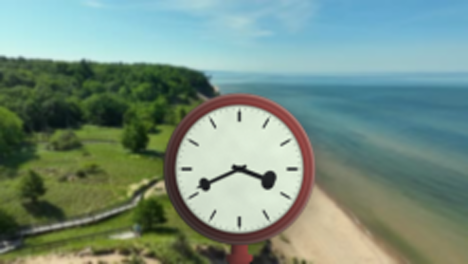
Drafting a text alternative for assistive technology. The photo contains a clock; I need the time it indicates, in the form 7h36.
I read 3h41
